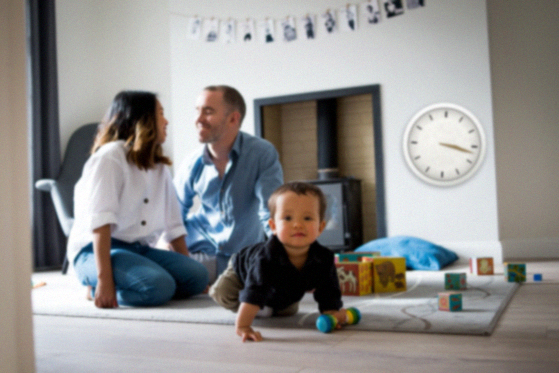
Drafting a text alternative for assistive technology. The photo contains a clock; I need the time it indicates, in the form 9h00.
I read 3h17
